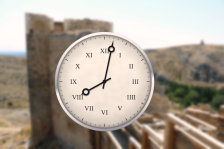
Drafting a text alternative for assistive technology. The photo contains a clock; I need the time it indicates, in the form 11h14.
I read 8h02
